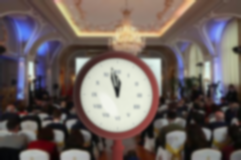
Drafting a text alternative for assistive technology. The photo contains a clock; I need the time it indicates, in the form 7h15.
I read 11h58
